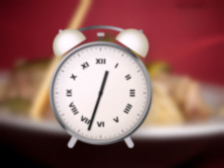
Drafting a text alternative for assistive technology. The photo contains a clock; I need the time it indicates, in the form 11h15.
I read 12h33
